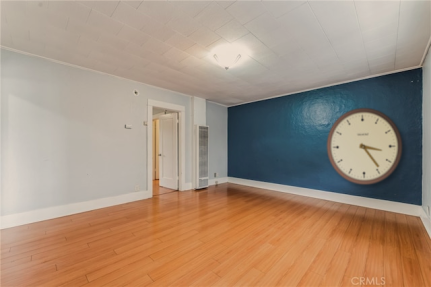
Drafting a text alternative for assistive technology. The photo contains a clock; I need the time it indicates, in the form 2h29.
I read 3h24
